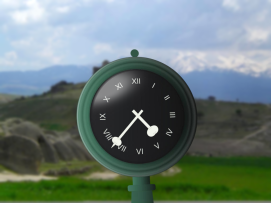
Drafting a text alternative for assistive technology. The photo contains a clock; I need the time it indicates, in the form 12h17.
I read 4h37
